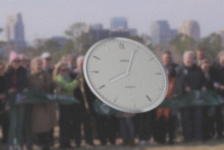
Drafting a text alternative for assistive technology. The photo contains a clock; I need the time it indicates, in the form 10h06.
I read 8h04
